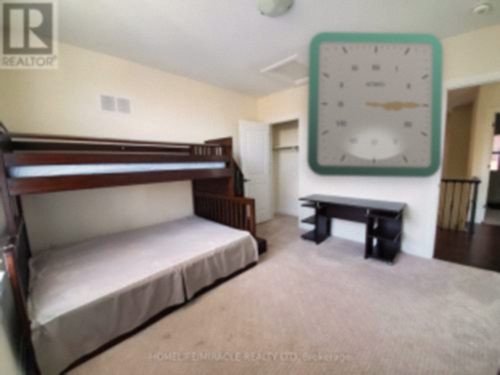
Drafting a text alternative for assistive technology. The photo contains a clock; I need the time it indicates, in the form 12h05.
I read 3h15
